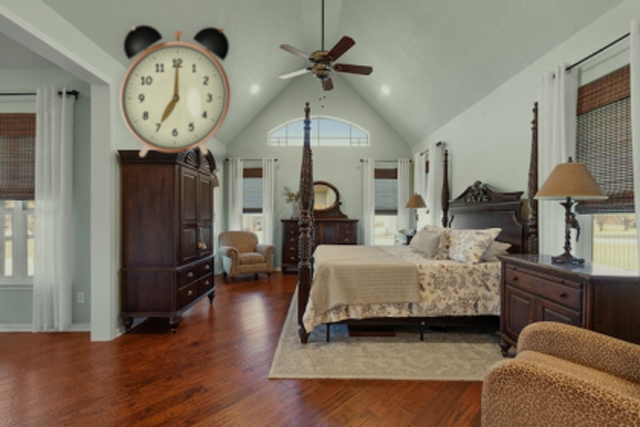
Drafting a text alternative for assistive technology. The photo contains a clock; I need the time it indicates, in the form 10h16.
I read 7h00
